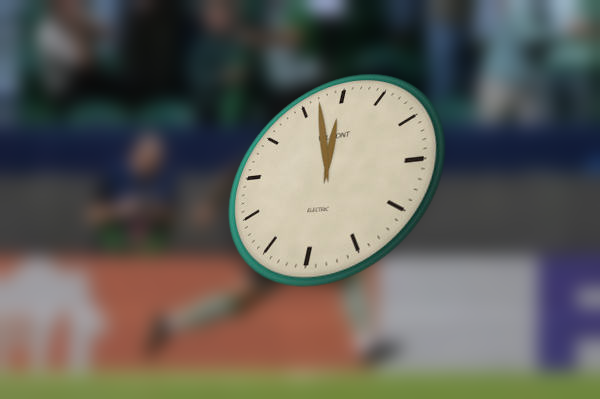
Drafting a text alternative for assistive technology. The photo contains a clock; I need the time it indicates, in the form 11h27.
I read 11h57
